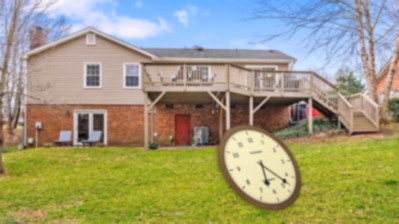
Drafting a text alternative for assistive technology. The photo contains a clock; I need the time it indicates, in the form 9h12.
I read 6h23
